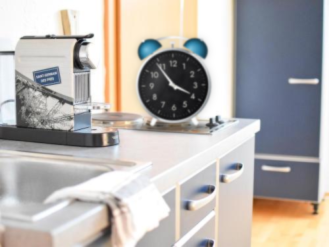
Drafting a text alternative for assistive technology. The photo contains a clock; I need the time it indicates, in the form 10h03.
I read 3h54
